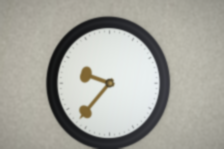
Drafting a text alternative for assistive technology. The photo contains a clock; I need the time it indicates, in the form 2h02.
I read 9h37
